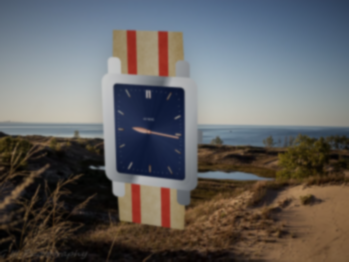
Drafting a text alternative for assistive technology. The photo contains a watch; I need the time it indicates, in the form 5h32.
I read 9h16
